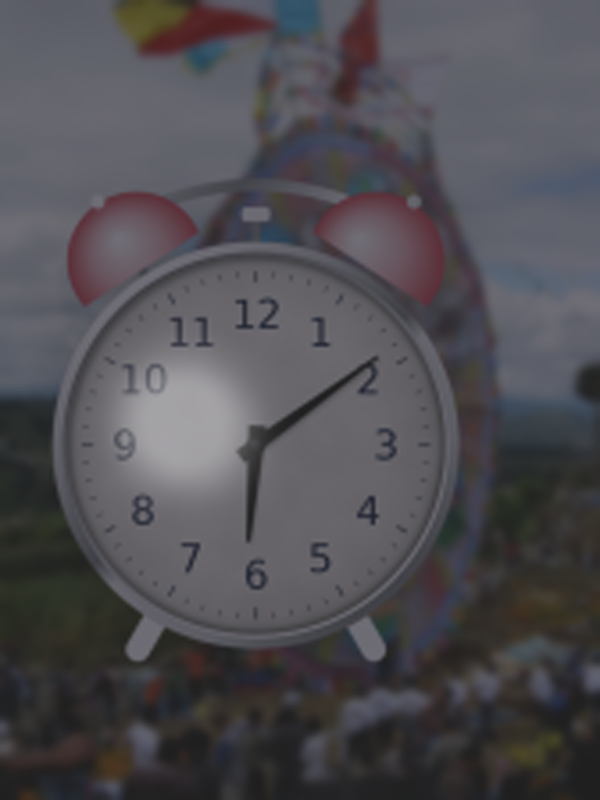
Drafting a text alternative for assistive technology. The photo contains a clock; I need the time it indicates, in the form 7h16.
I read 6h09
